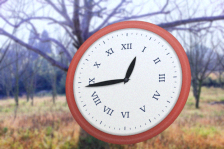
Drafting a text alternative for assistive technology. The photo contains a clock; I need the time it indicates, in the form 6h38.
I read 12h44
